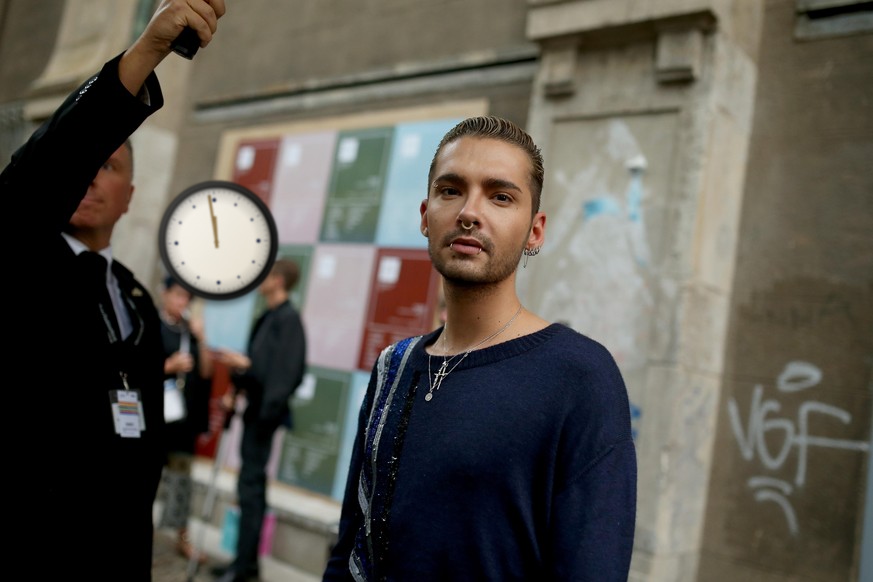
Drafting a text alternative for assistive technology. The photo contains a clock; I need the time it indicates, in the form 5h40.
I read 11h59
